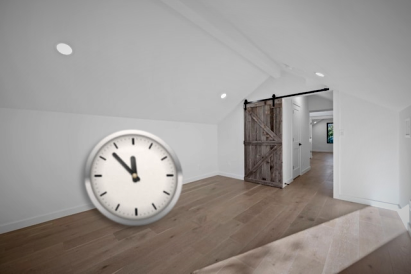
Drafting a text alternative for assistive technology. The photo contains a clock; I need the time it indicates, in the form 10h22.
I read 11h53
